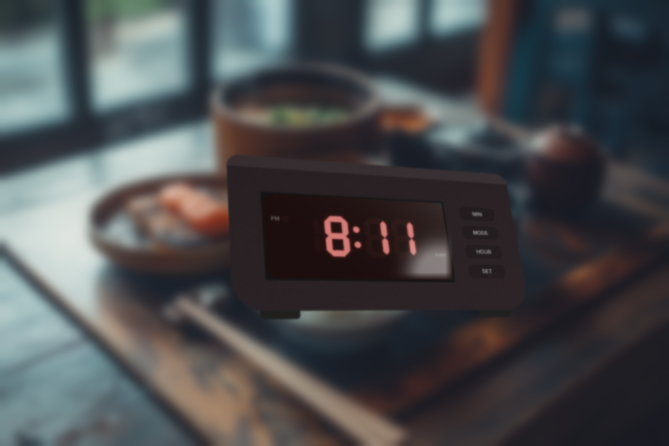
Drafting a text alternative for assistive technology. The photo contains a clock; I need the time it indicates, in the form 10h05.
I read 8h11
